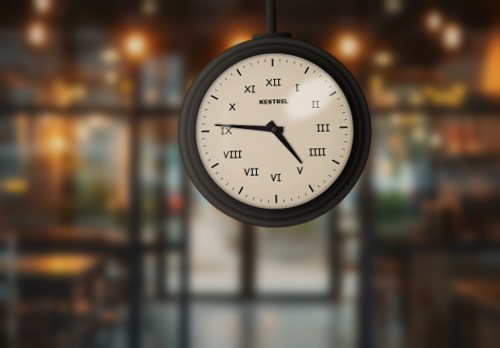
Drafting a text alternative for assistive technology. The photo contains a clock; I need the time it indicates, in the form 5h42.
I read 4h46
